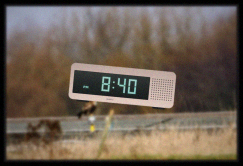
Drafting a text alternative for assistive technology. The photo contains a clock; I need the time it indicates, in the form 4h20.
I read 8h40
